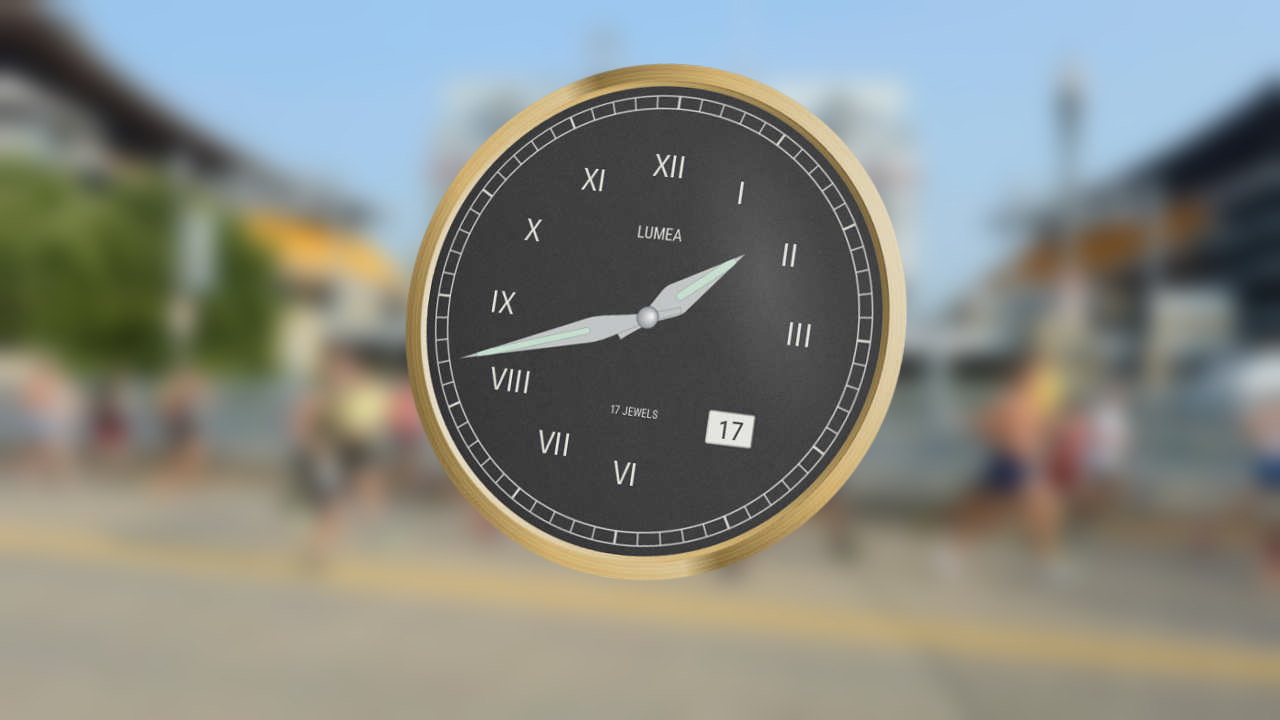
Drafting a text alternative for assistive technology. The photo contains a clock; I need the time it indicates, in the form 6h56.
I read 1h42
